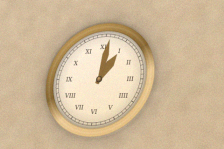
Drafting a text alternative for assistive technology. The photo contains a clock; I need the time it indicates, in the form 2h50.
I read 1h01
